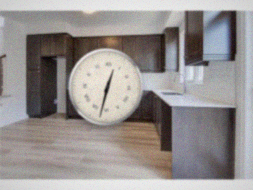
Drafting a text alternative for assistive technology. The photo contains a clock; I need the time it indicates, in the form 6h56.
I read 12h32
